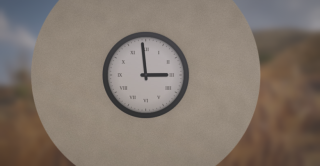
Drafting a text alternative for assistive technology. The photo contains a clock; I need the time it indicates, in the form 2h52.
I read 2h59
